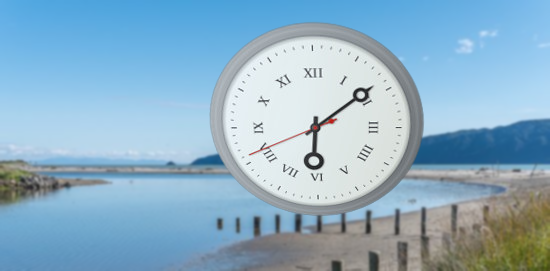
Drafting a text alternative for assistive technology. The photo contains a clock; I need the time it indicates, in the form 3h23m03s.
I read 6h08m41s
